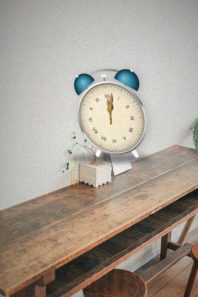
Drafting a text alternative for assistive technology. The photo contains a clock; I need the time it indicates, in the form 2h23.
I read 12h02
